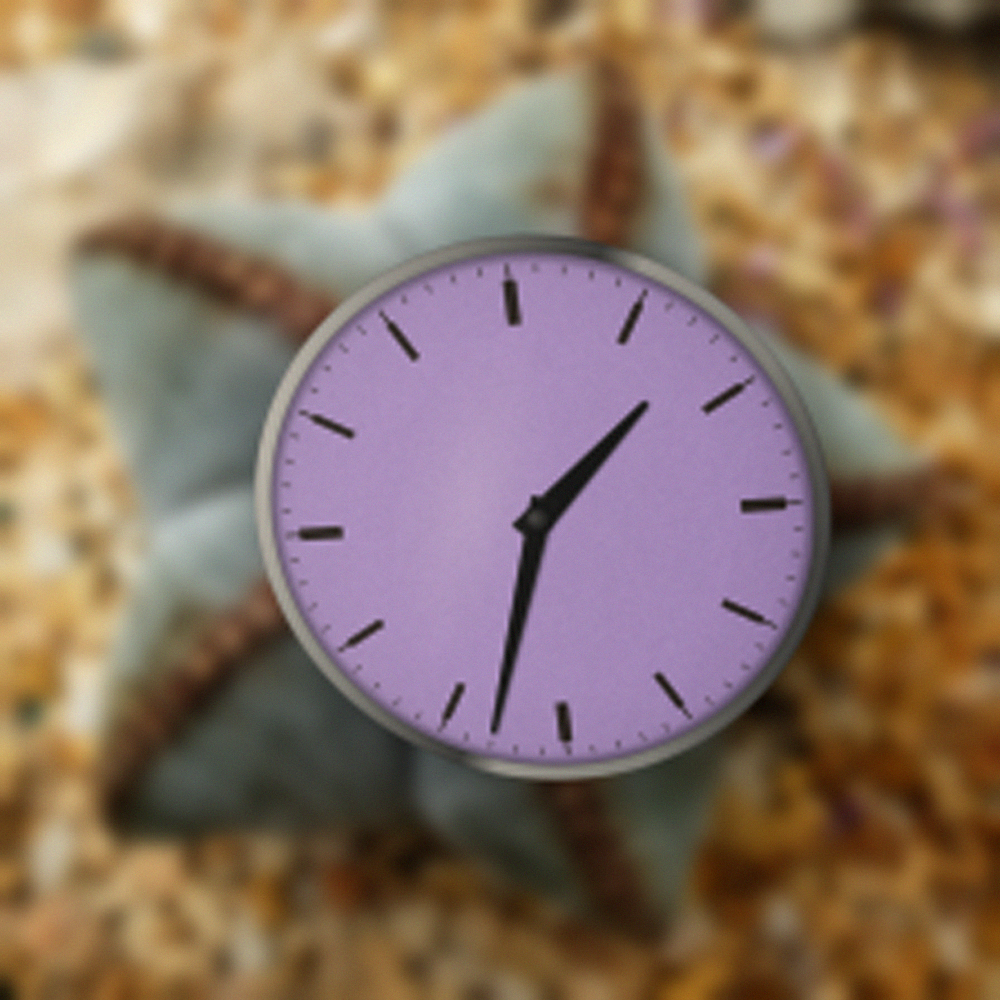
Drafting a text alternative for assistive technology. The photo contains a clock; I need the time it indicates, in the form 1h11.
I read 1h33
